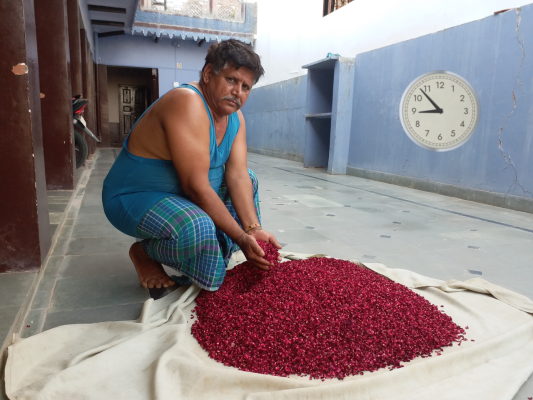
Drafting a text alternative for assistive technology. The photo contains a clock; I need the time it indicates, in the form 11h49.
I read 8h53
